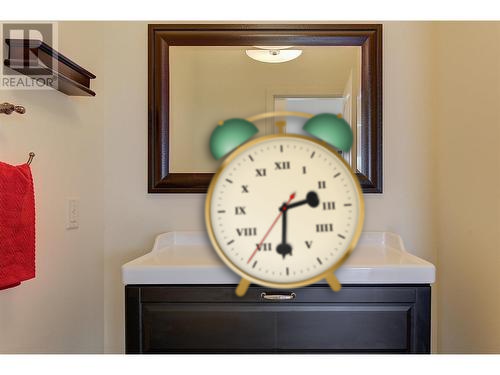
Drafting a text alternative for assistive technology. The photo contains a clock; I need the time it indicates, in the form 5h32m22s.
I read 2h30m36s
